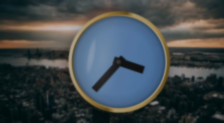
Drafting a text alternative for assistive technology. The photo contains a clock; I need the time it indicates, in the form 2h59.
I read 3h37
